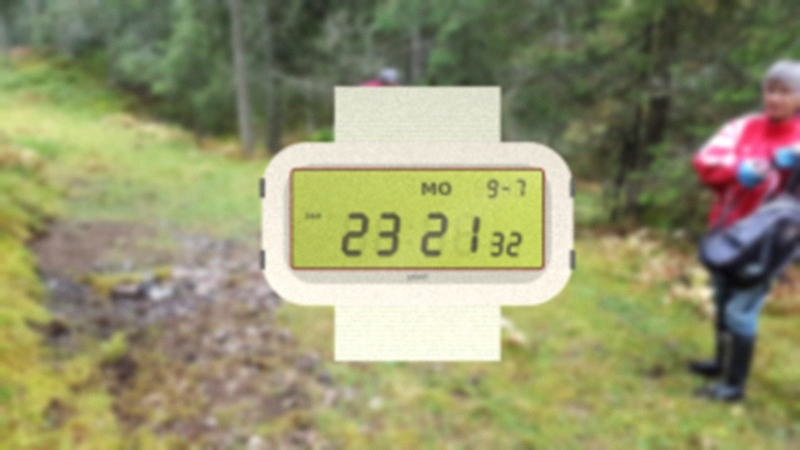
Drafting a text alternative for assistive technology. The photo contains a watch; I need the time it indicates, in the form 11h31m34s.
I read 23h21m32s
